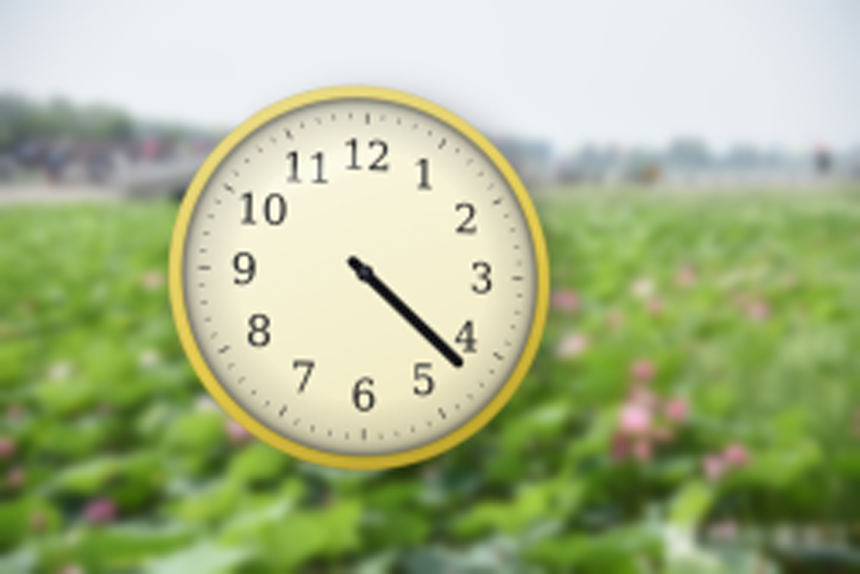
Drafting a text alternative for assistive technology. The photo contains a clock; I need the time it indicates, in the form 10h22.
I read 4h22
